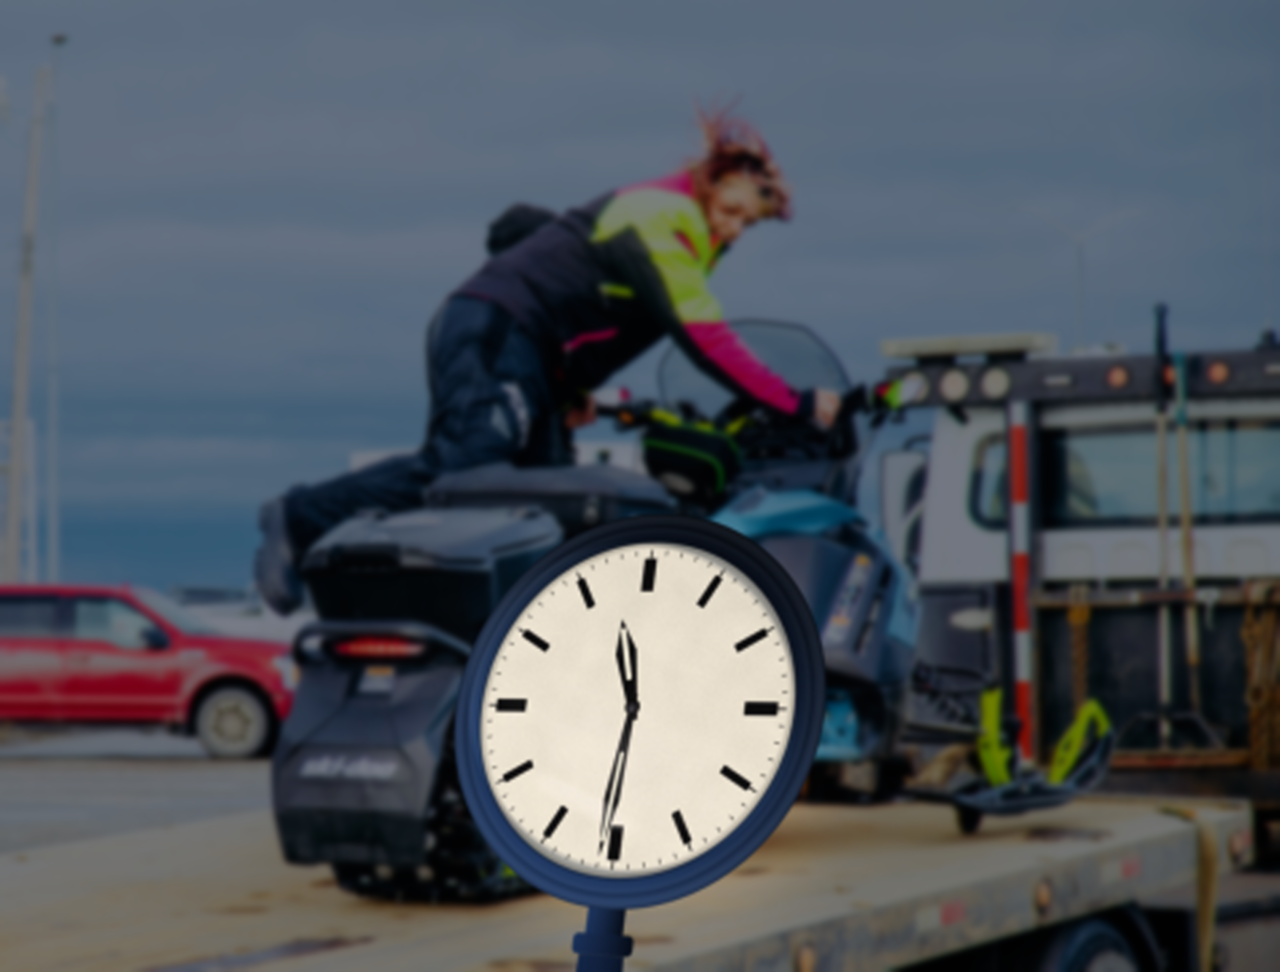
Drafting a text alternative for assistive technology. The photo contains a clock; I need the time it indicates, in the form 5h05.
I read 11h31
